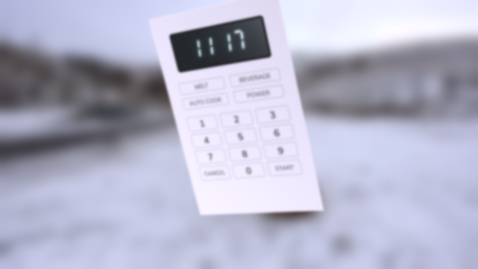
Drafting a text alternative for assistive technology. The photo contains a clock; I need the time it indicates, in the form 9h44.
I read 11h17
